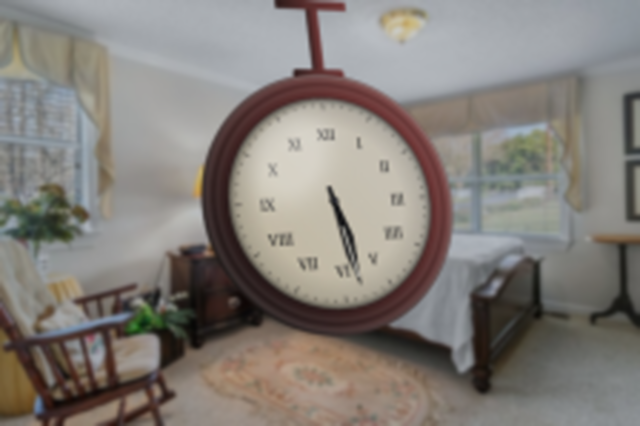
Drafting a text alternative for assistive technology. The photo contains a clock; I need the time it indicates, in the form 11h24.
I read 5h28
